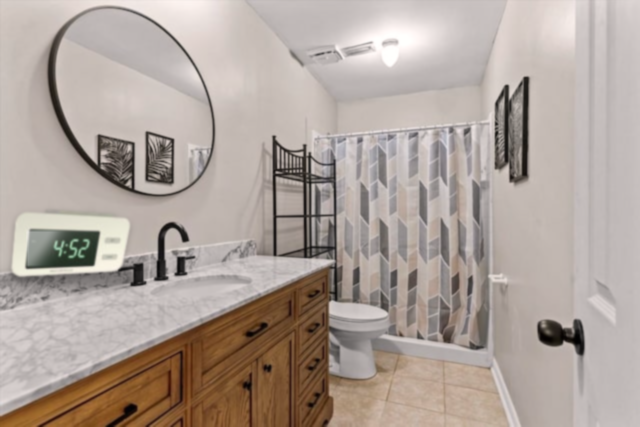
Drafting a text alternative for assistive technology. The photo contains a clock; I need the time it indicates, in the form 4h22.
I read 4h52
